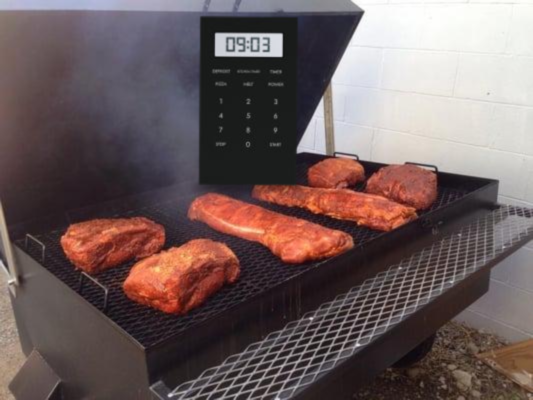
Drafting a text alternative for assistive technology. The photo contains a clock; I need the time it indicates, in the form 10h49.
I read 9h03
